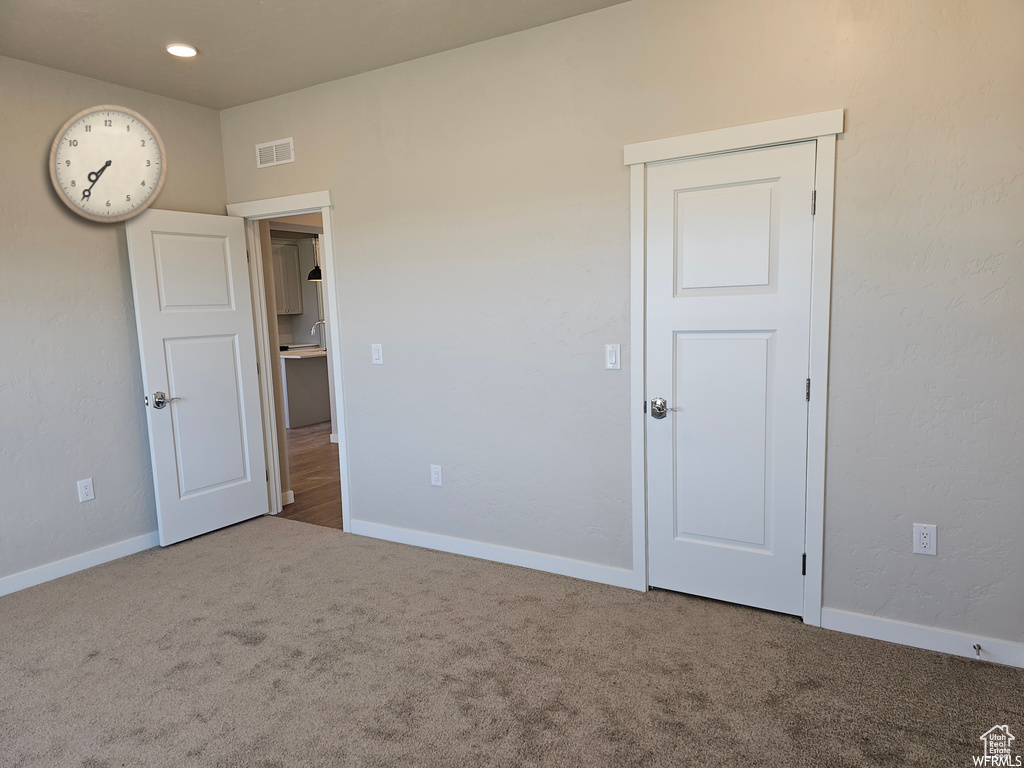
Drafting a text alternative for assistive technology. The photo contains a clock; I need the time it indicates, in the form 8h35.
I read 7h36
